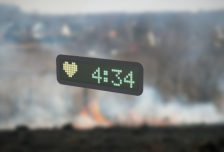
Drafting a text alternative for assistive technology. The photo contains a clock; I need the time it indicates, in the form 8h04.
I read 4h34
